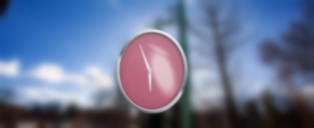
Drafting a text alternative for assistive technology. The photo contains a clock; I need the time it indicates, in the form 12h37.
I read 5h56
